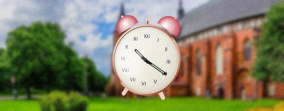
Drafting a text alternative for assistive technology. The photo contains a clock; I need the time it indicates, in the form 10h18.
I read 10h20
